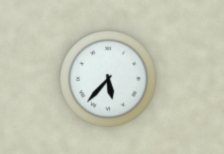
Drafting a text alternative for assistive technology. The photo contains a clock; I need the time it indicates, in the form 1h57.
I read 5h37
